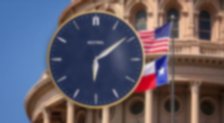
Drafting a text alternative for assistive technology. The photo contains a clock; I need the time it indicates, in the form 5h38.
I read 6h09
